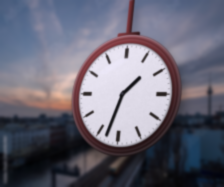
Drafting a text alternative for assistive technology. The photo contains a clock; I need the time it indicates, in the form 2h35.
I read 1h33
